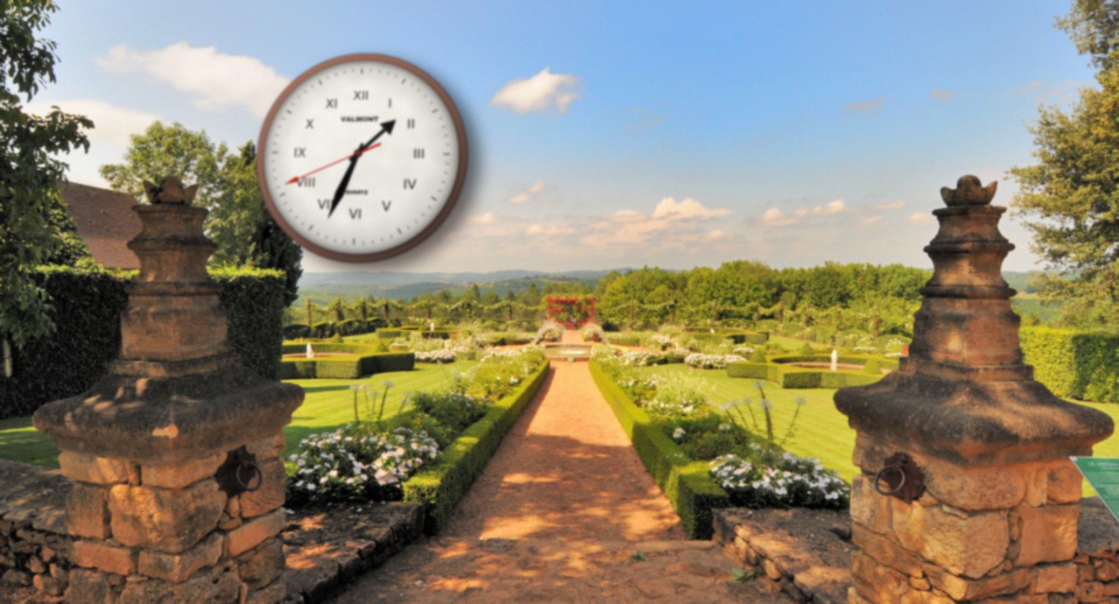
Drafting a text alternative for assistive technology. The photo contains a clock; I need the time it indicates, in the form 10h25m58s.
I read 1h33m41s
